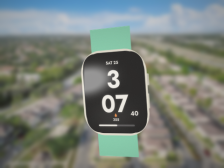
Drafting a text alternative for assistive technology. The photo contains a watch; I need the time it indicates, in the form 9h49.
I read 3h07
